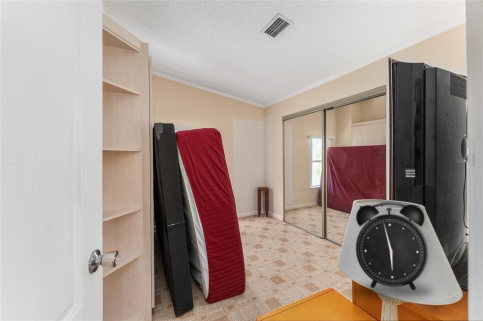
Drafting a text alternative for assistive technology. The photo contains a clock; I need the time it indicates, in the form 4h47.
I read 5h58
